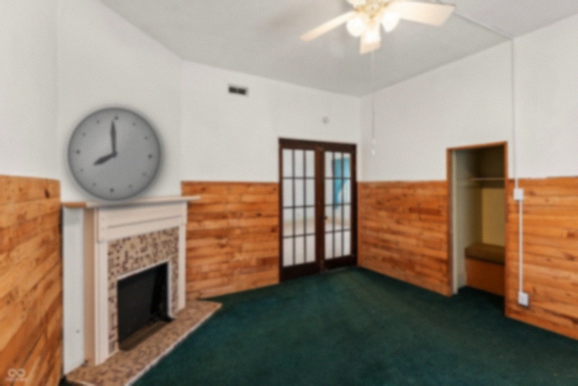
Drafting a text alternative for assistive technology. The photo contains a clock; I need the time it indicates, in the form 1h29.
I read 7h59
